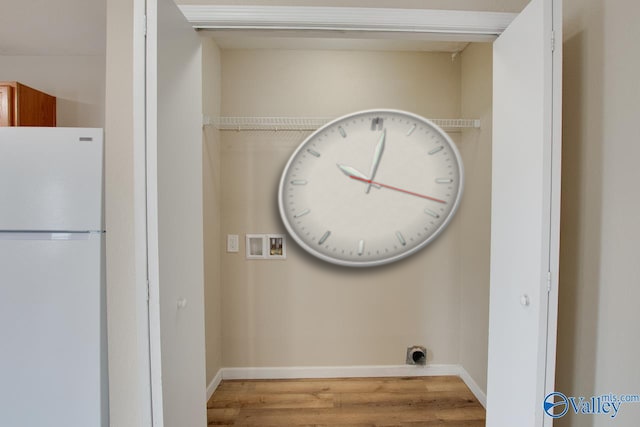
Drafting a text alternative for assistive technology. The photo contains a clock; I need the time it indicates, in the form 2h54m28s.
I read 10h01m18s
